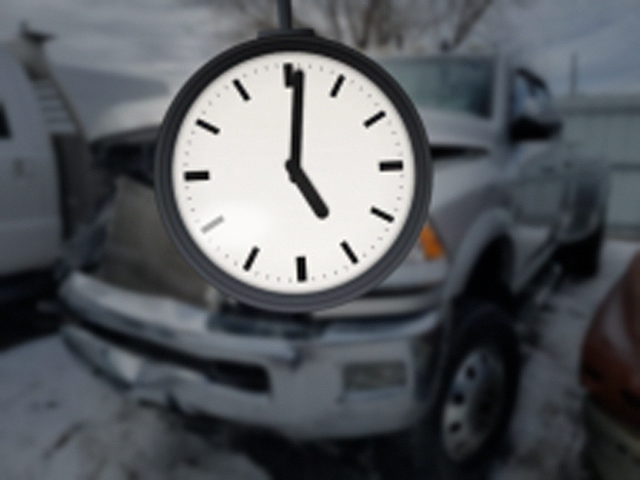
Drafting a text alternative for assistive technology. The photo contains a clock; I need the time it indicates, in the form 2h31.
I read 5h01
